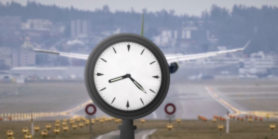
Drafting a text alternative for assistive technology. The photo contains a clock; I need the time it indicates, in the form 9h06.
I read 8h22
